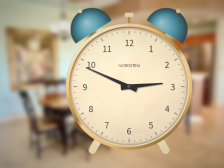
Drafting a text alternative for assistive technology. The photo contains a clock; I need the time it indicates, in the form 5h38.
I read 2h49
